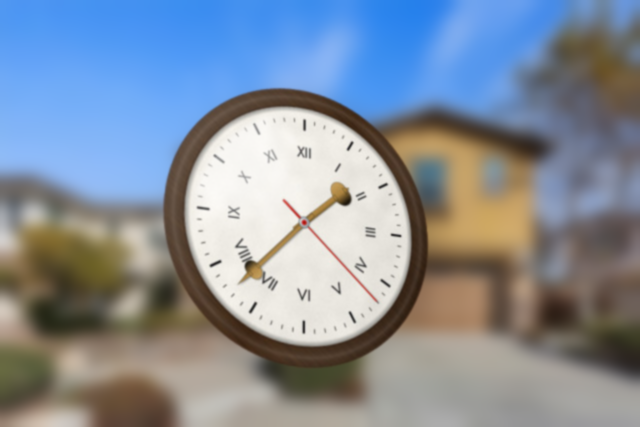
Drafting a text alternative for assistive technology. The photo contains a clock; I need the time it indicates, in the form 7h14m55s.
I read 1h37m22s
